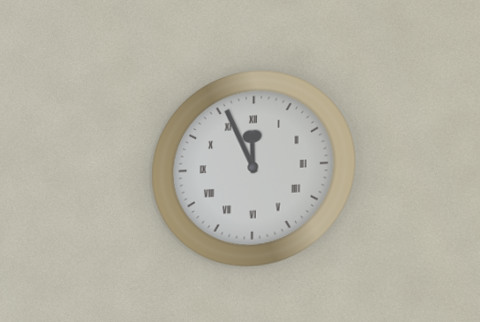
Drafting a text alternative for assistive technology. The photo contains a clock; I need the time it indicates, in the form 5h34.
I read 11h56
